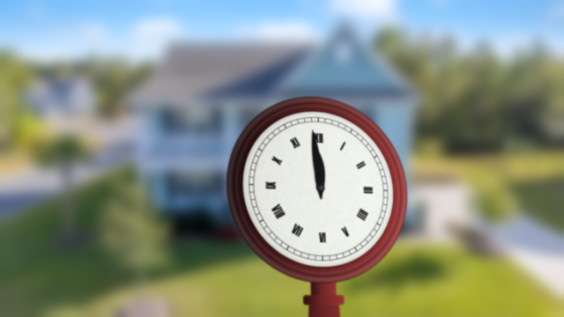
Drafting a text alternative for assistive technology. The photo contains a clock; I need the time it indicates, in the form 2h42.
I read 11h59
